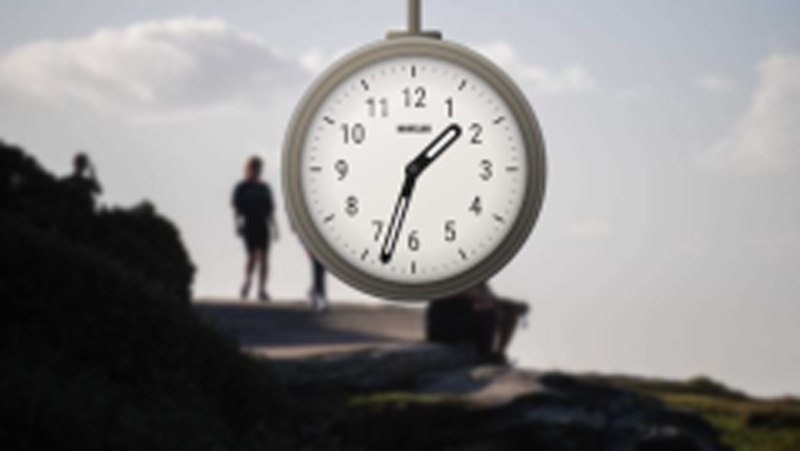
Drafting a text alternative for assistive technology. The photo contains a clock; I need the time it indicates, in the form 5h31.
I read 1h33
